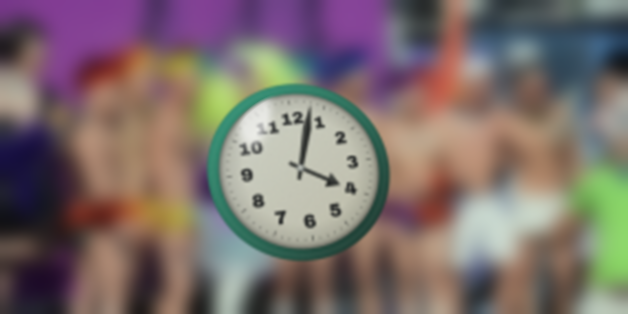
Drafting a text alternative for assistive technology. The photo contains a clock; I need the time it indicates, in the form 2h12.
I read 4h03
